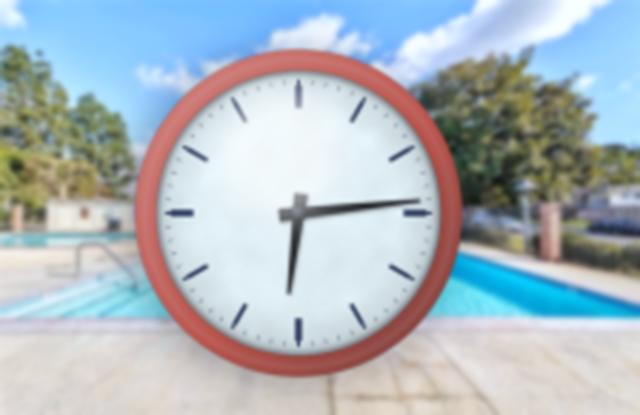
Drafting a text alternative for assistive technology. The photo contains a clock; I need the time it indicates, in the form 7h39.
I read 6h14
